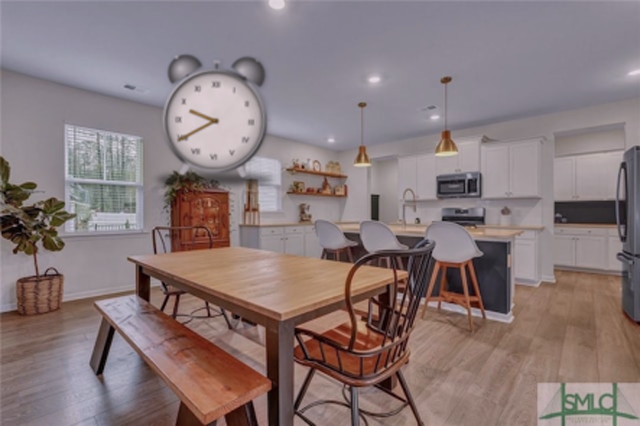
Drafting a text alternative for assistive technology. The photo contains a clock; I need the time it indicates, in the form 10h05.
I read 9h40
